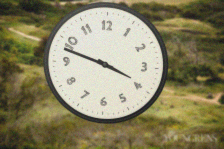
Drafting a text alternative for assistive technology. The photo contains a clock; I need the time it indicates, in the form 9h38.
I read 3h48
